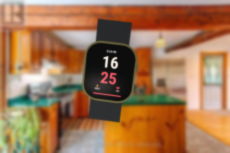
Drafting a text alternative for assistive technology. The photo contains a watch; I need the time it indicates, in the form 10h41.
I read 16h25
